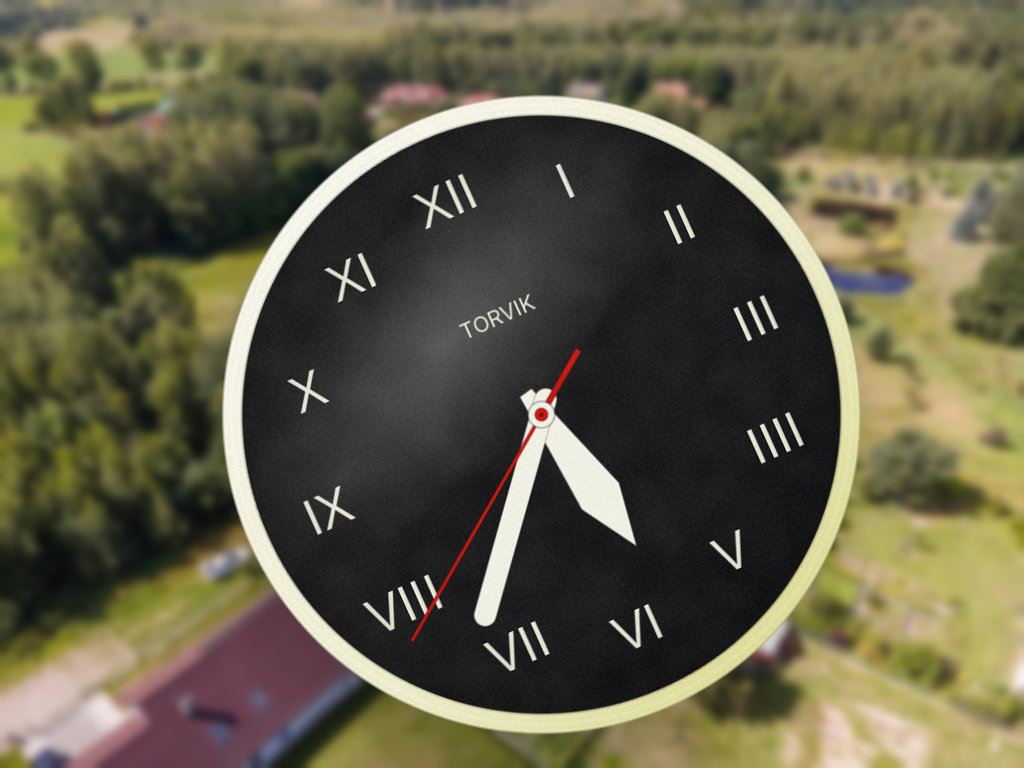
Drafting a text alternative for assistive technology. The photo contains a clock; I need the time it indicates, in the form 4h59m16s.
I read 5h36m39s
